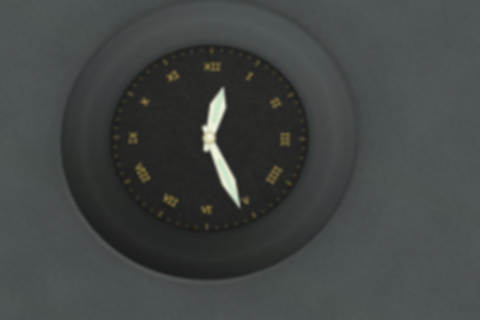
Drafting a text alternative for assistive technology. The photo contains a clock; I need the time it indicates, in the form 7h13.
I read 12h26
